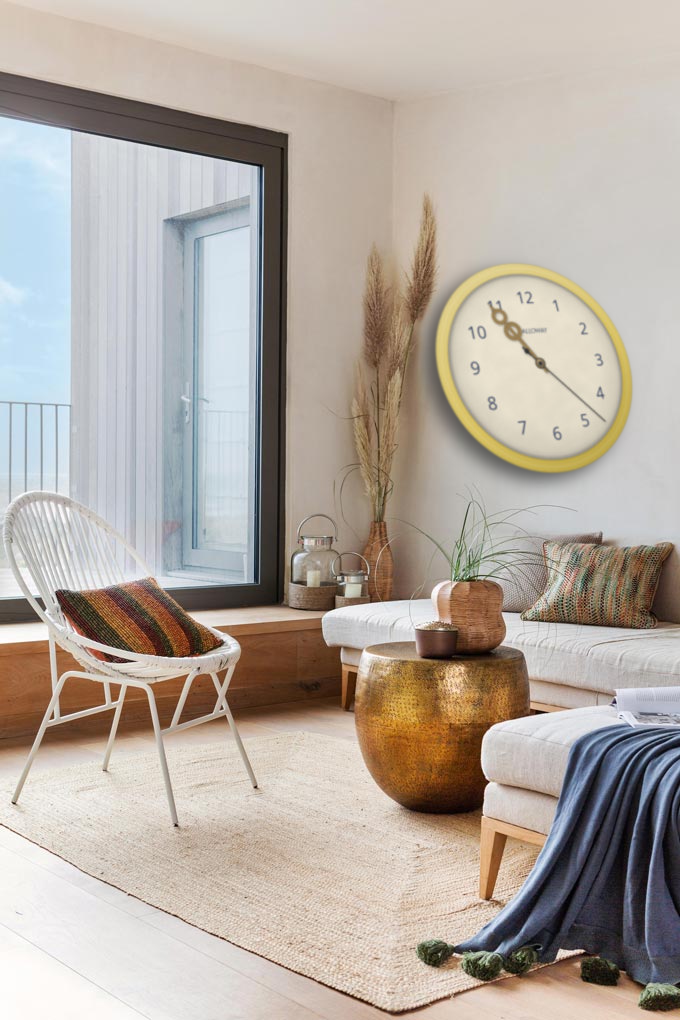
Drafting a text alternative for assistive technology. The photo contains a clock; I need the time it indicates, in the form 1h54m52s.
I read 10h54m23s
